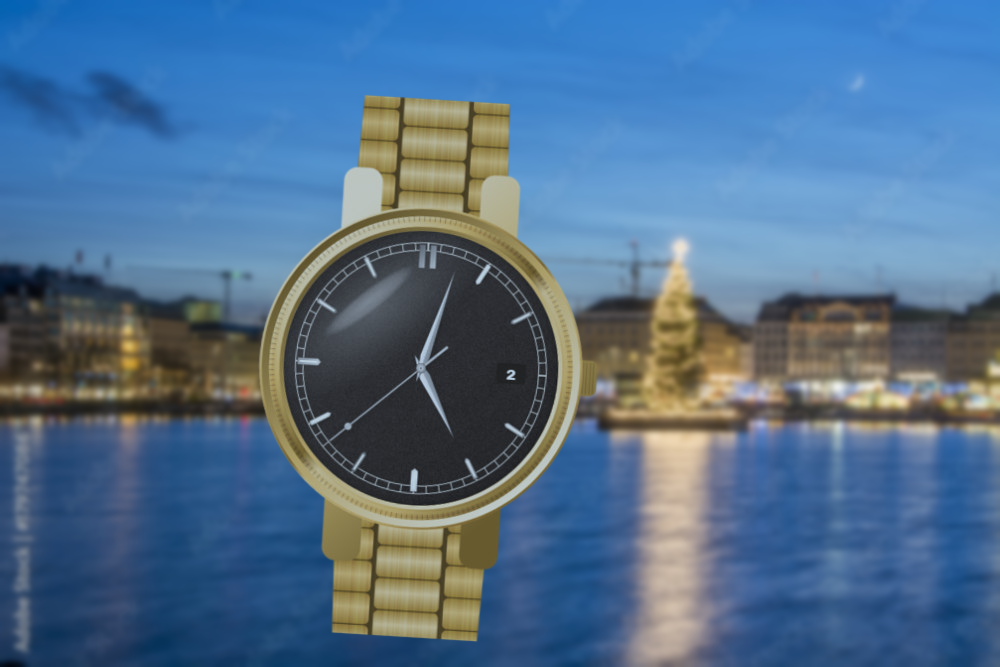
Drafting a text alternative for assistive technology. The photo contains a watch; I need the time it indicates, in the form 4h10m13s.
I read 5h02m38s
